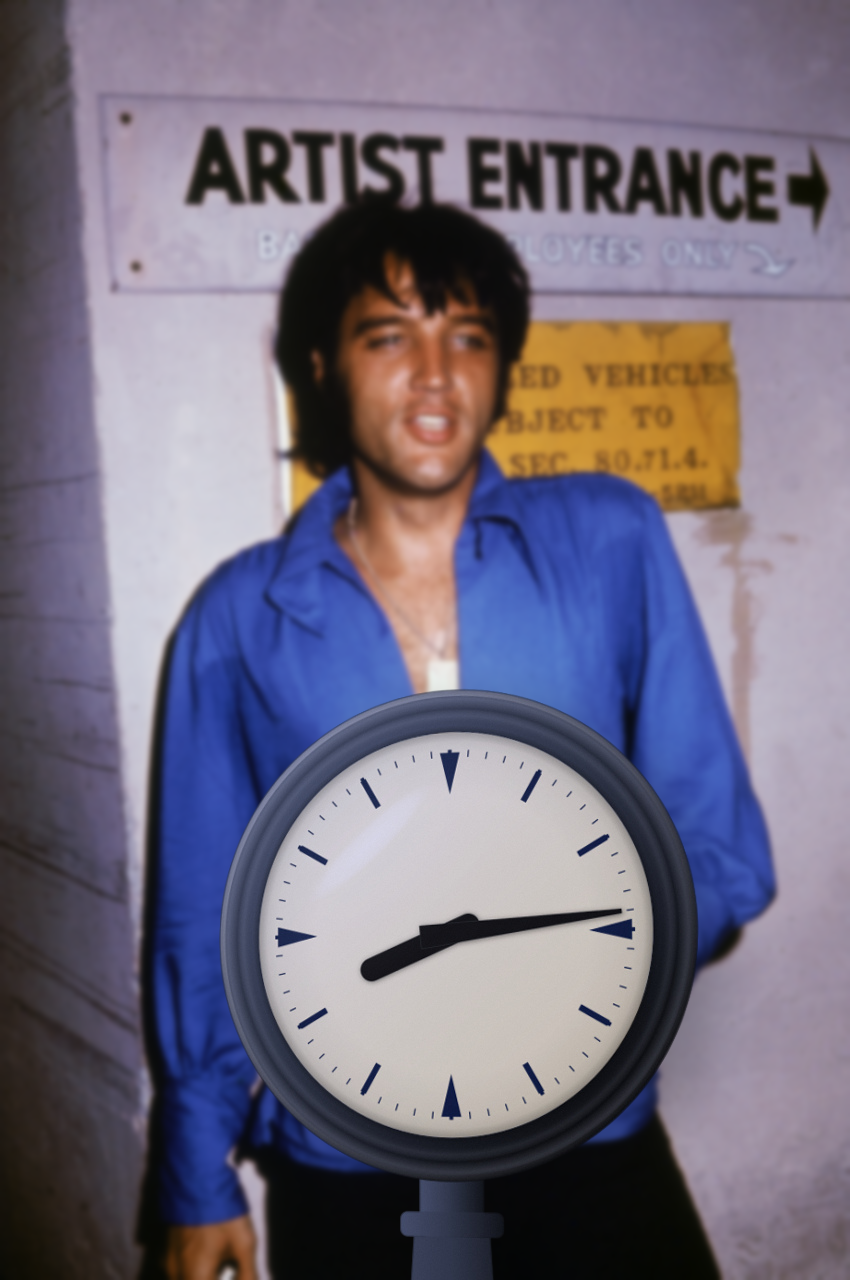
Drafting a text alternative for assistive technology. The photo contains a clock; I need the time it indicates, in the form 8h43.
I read 8h14
